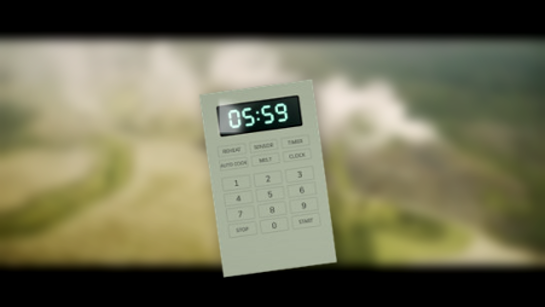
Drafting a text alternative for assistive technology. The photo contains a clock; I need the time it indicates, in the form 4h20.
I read 5h59
